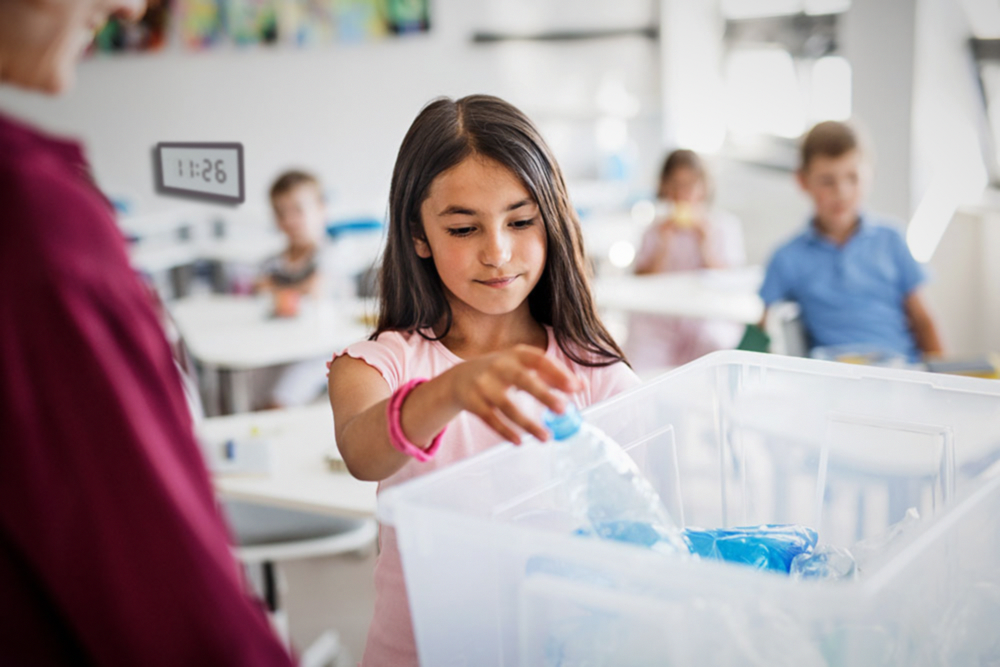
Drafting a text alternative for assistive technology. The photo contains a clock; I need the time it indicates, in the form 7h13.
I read 11h26
